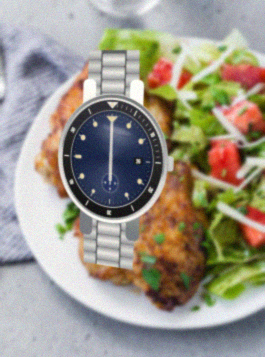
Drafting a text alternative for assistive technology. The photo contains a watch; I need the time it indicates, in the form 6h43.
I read 6h00
